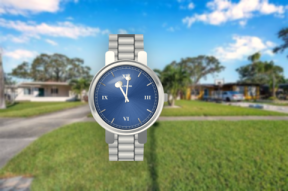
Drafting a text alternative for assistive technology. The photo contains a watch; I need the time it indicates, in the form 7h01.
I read 11h01
